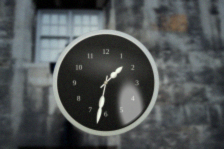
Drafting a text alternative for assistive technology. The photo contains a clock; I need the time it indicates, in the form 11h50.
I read 1h32
